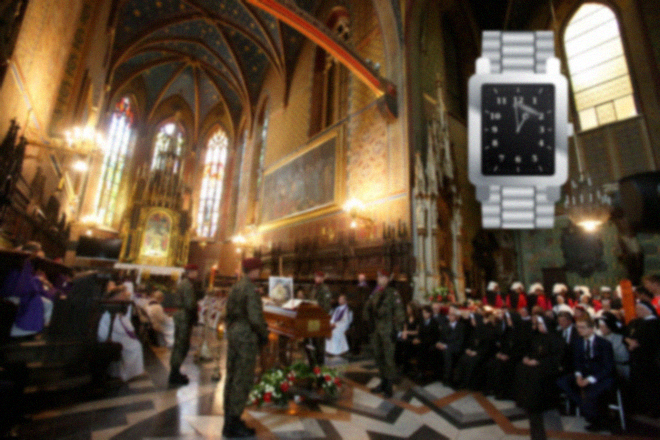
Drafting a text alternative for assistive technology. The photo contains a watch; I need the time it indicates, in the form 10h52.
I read 12h59
